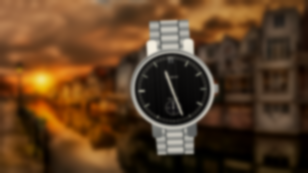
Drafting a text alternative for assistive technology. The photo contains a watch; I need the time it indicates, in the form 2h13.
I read 11h27
